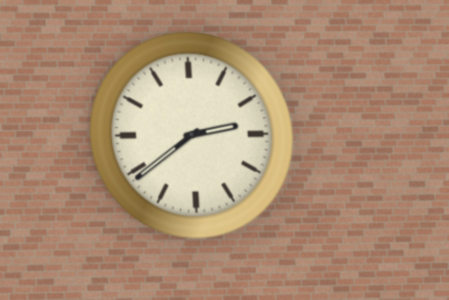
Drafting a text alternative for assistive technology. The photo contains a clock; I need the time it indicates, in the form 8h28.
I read 2h39
